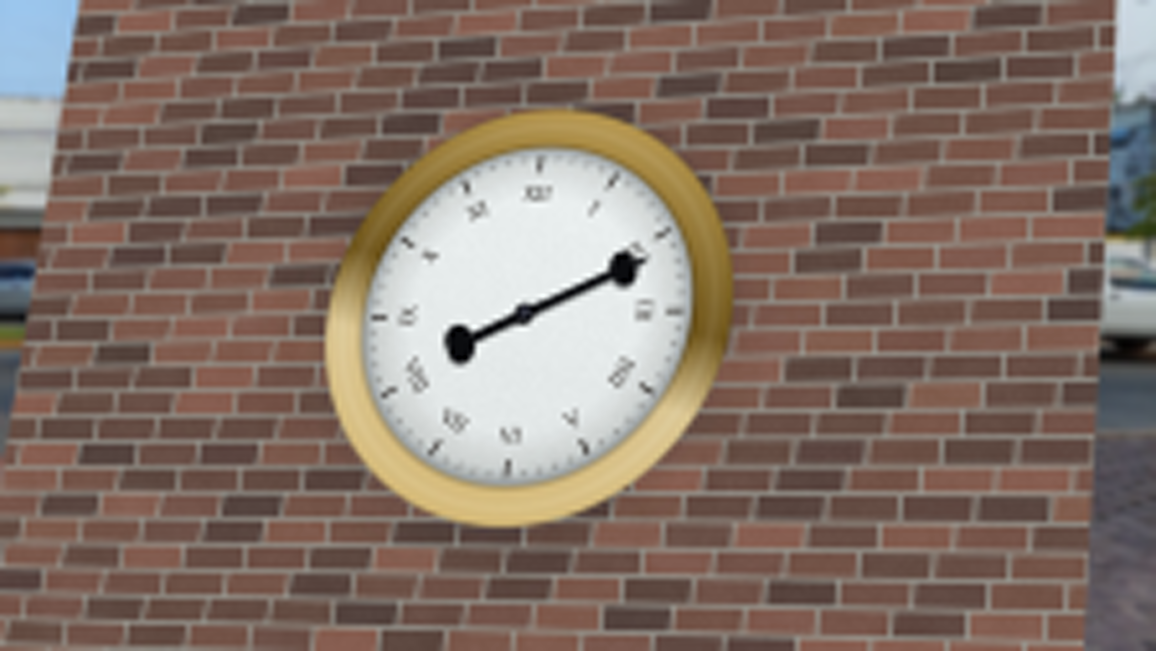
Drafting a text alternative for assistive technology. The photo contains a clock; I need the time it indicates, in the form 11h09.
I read 8h11
